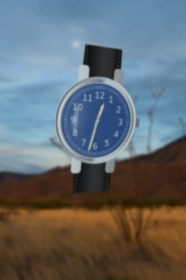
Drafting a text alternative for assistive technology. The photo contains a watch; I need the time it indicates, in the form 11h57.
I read 12h32
